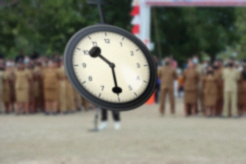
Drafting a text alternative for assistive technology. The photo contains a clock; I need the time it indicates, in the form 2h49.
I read 10h30
